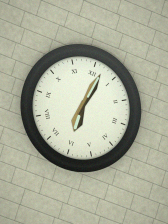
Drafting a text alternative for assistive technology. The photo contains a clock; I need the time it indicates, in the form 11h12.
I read 6h02
